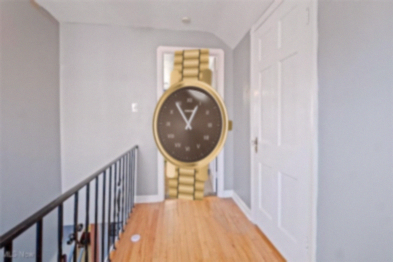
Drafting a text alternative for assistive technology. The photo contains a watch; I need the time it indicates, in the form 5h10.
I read 12h54
